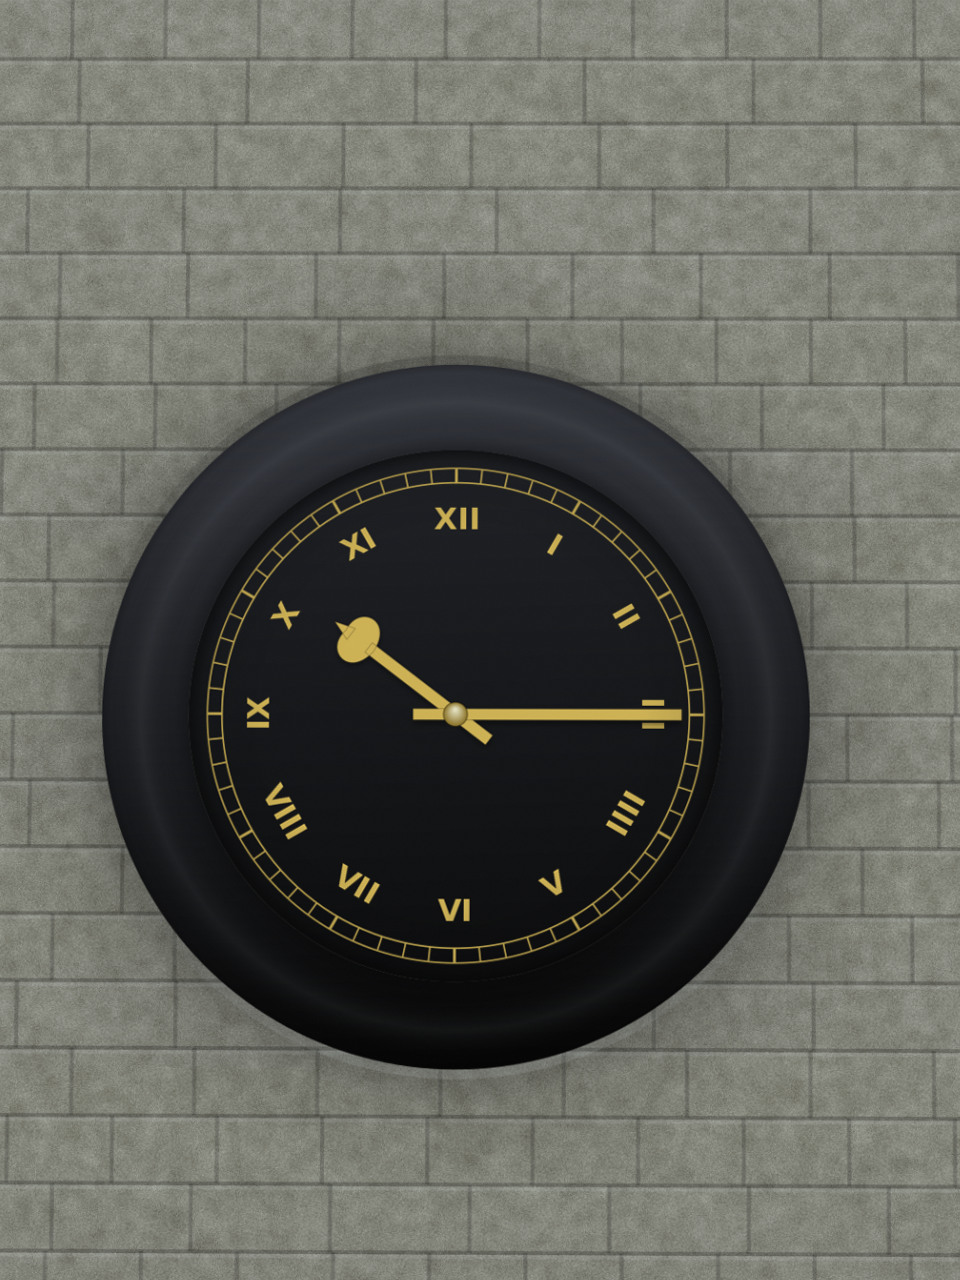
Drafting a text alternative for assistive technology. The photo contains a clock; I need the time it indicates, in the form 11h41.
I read 10h15
